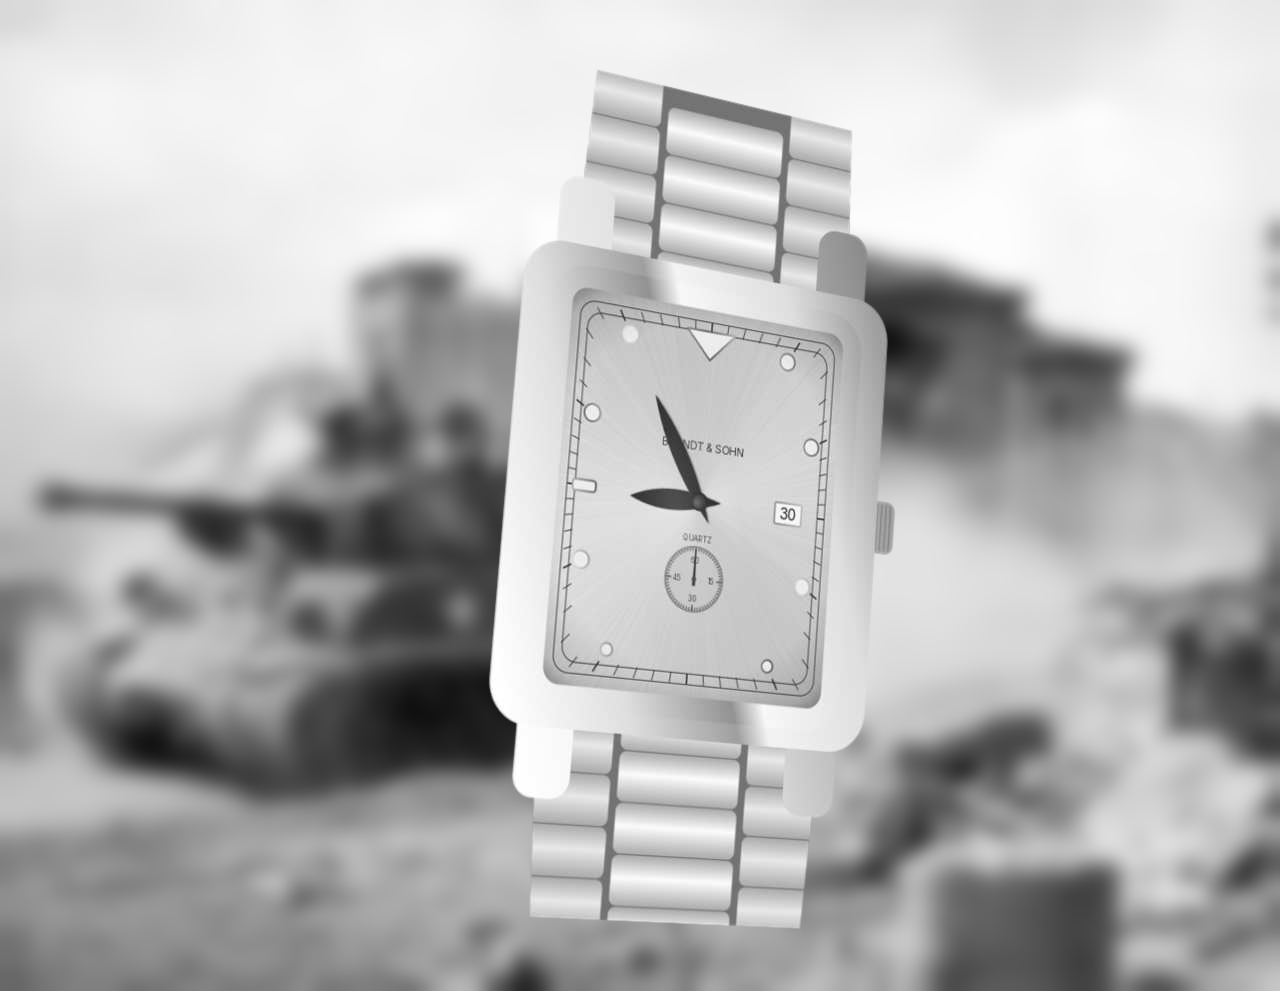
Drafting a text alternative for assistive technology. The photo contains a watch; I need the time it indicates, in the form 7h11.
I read 8h55
